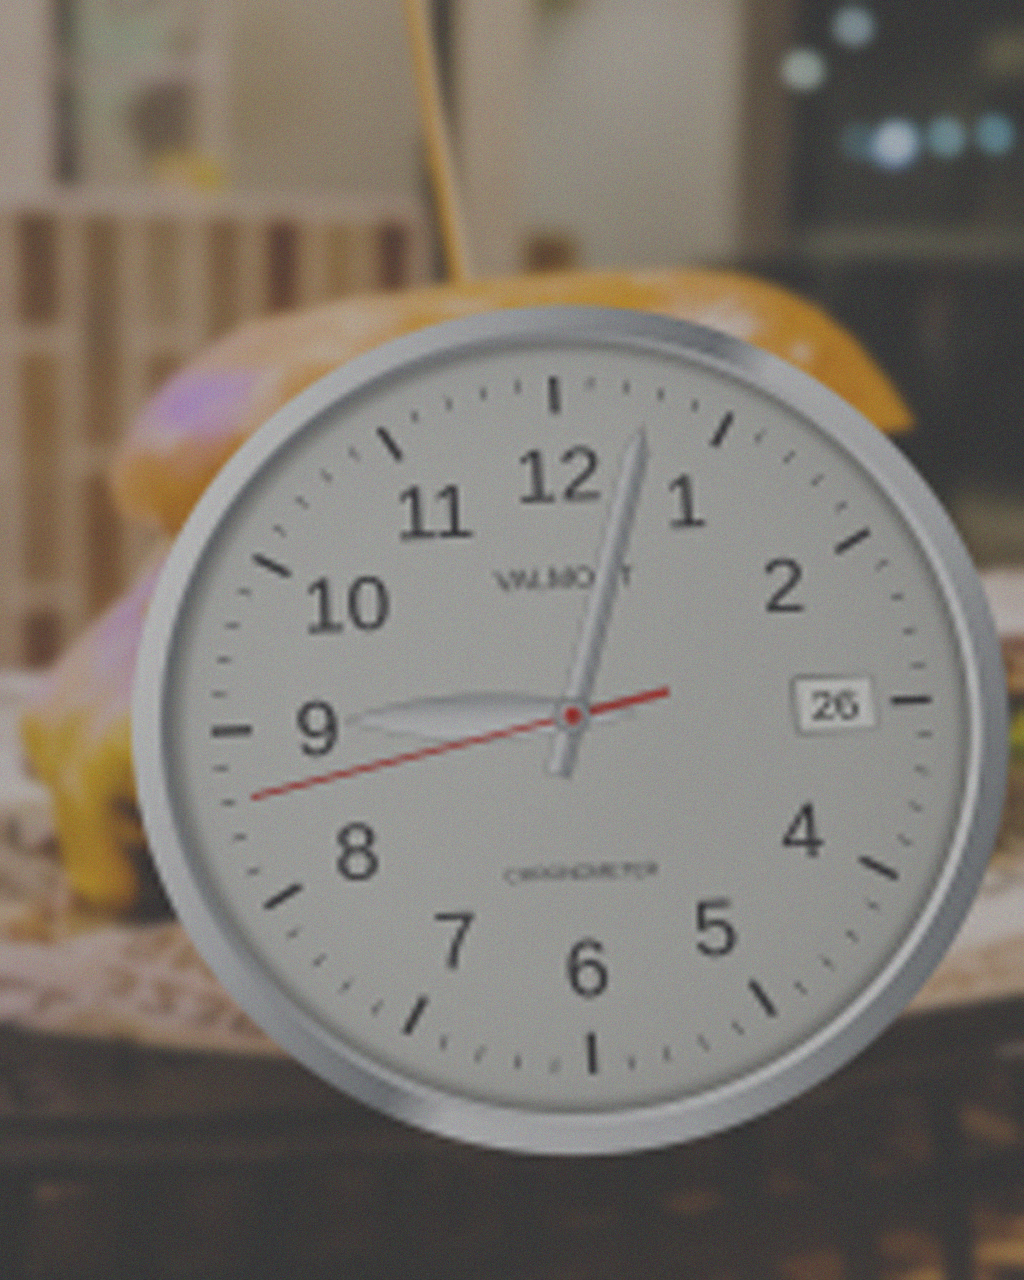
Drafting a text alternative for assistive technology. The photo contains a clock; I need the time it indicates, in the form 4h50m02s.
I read 9h02m43s
